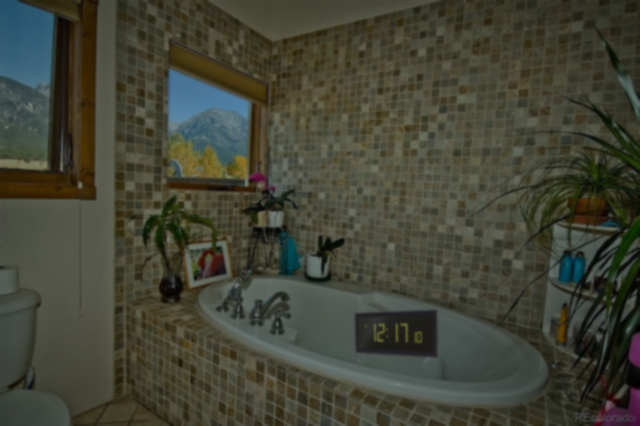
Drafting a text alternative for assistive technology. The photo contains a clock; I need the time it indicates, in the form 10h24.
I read 12h17
